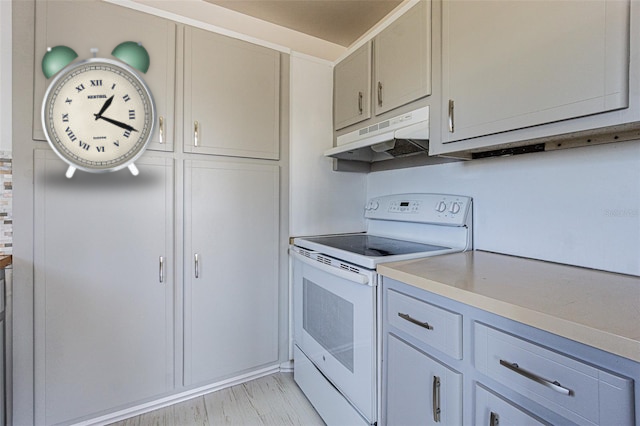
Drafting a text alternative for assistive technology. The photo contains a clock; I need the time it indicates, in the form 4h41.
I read 1h19
